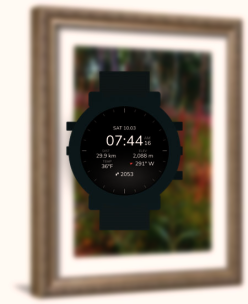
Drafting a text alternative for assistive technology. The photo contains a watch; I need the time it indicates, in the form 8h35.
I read 7h44
